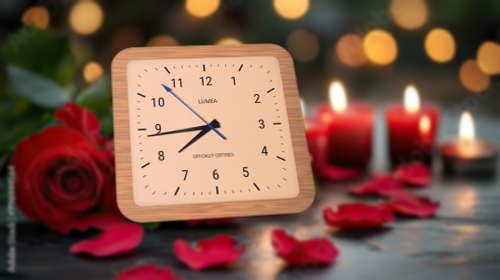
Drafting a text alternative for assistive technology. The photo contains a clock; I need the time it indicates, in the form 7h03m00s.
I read 7h43m53s
